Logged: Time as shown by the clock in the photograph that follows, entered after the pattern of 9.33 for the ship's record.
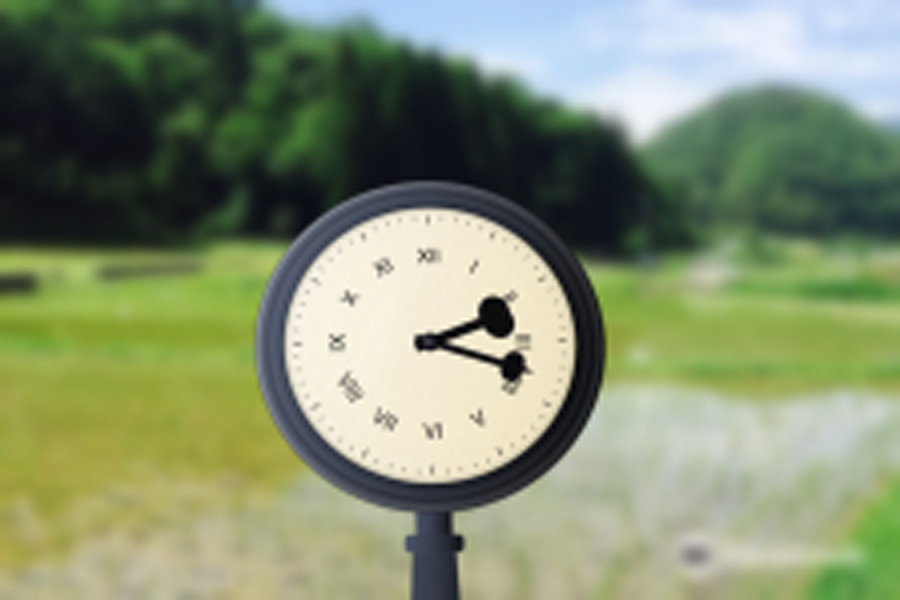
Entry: 2.18
